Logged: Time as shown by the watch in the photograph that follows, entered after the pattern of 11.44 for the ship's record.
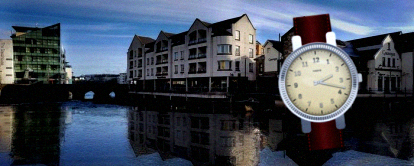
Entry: 2.18
